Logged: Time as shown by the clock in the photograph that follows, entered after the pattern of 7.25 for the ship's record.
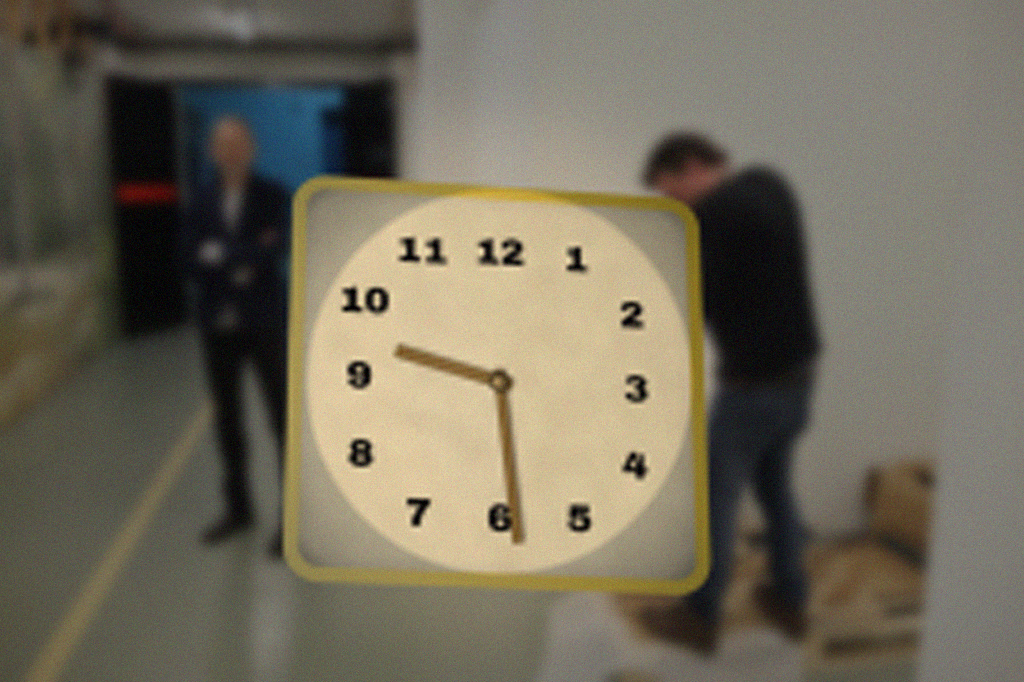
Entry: 9.29
